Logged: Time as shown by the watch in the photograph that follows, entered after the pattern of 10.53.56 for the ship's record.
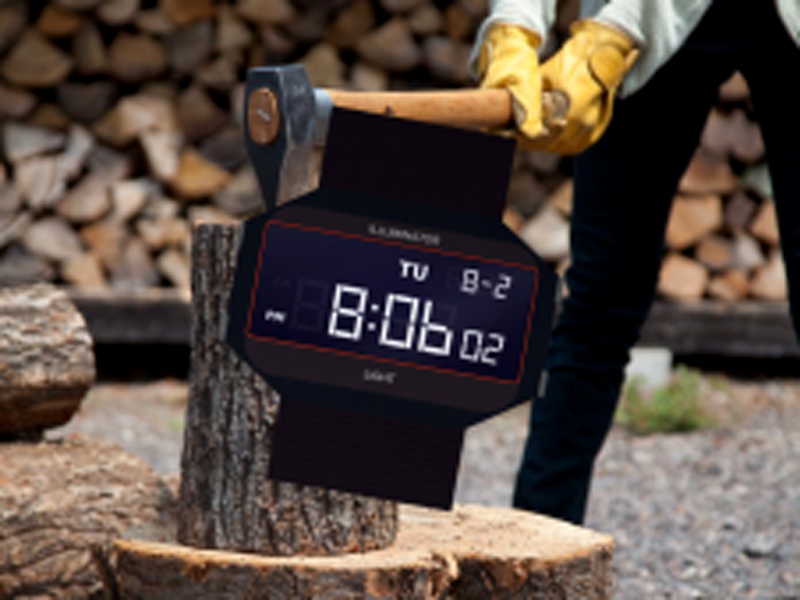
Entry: 8.06.02
